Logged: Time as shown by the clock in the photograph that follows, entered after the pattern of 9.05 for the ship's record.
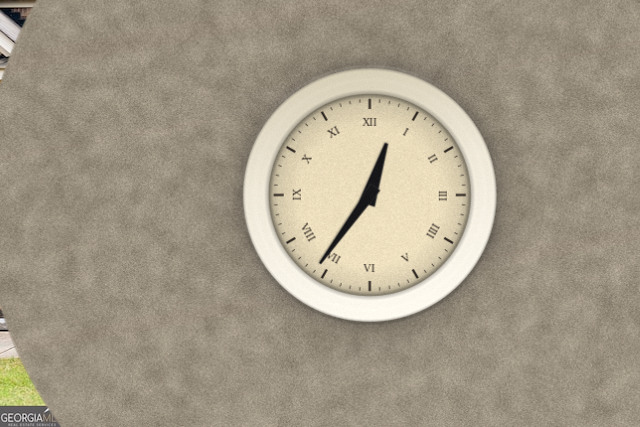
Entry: 12.36
